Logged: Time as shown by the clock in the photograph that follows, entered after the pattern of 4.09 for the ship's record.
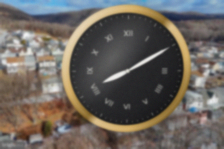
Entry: 8.10
